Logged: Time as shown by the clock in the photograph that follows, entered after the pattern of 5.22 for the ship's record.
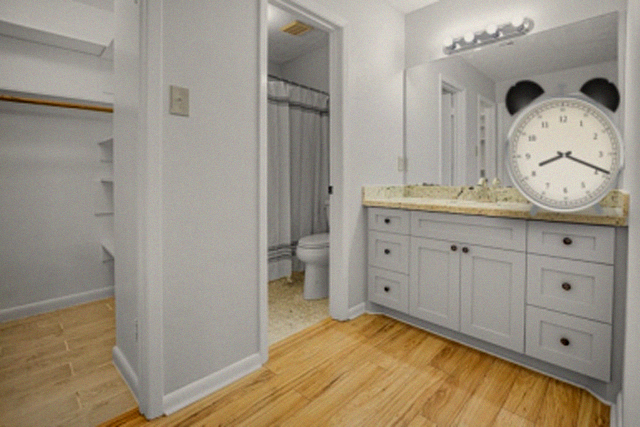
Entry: 8.19
